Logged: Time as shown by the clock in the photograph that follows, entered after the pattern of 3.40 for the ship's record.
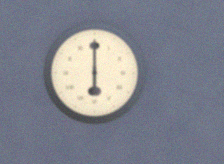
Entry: 6.00
